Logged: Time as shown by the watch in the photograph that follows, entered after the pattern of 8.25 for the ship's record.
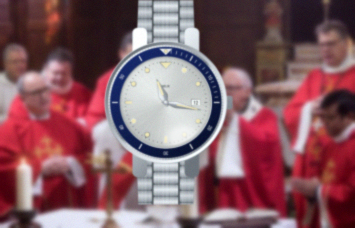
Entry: 11.17
